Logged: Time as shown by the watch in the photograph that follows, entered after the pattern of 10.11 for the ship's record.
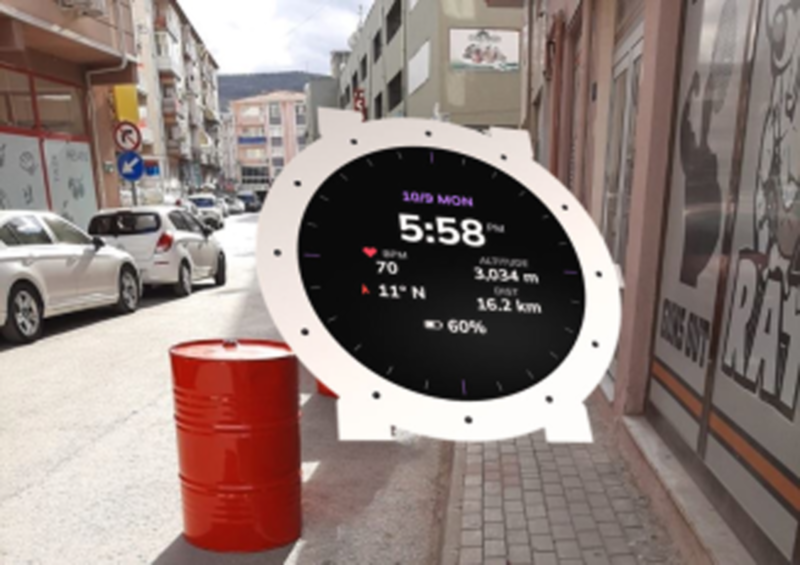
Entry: 5.58
